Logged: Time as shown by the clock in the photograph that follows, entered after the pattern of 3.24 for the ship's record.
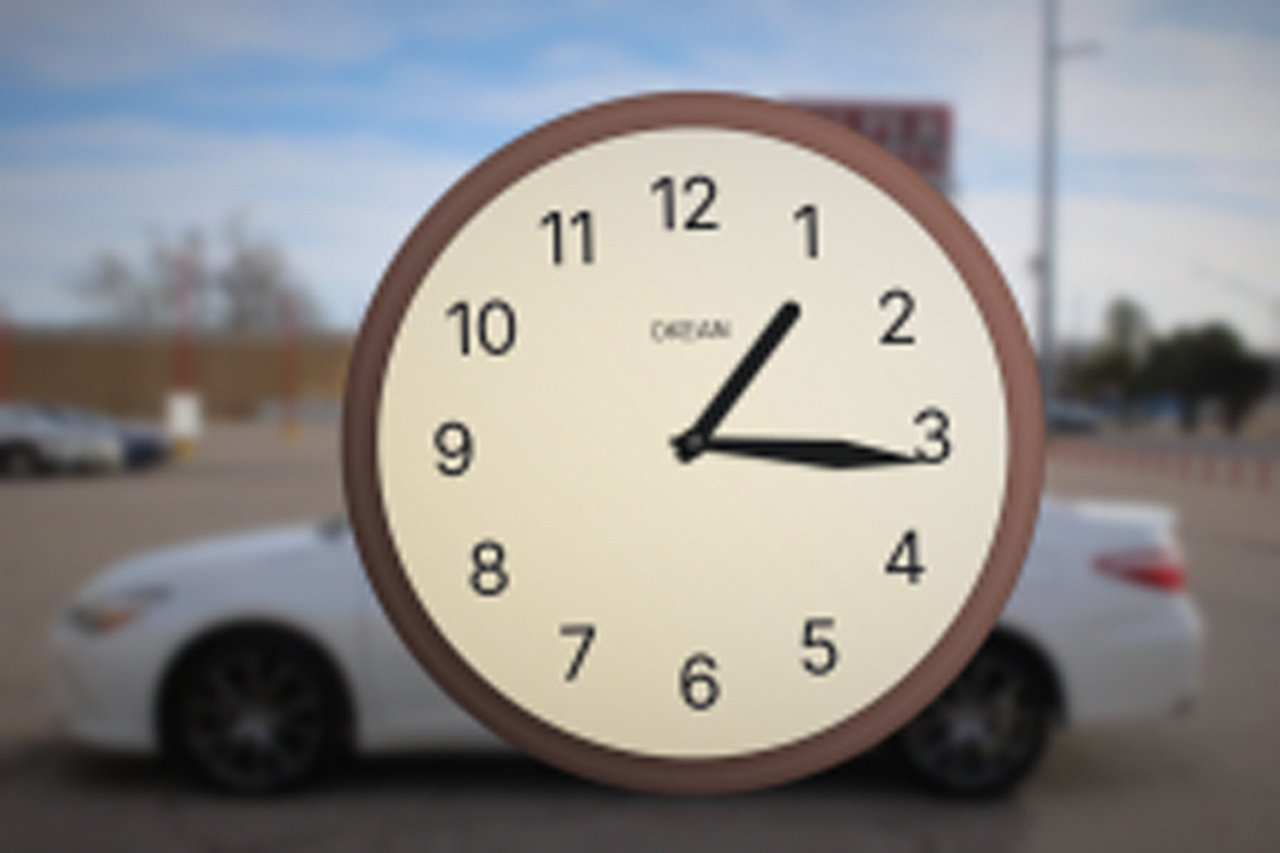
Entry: 1.16
